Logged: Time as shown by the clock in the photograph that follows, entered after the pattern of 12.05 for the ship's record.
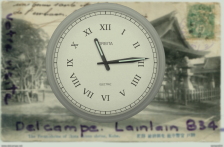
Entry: 11.14
